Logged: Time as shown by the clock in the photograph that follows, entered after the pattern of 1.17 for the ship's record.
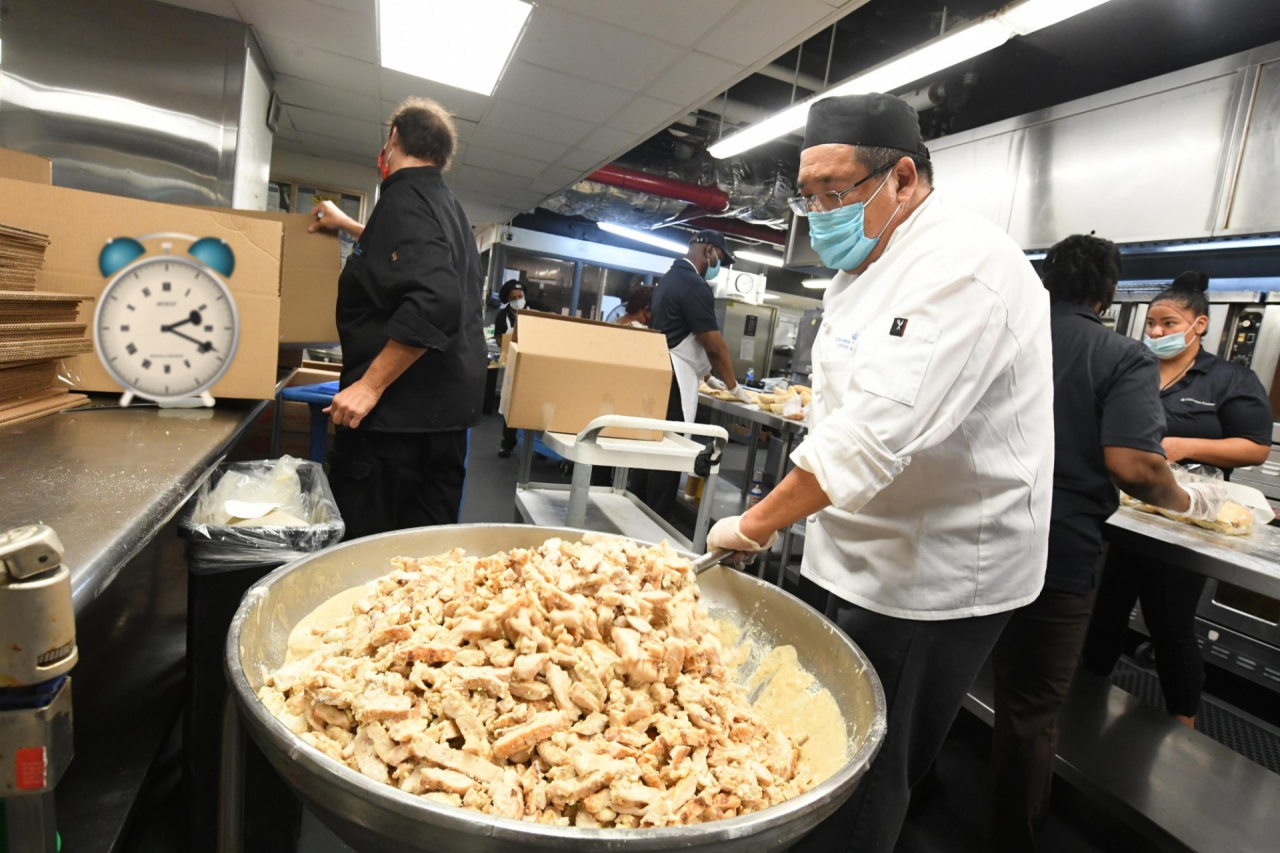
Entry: 2.19
